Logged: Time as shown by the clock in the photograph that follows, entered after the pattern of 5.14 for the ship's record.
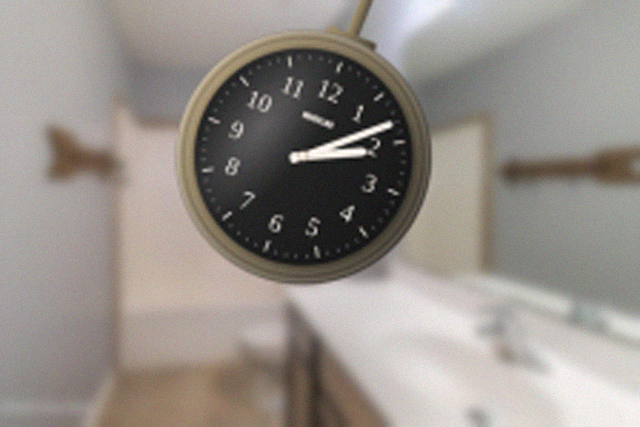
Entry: 2.08
